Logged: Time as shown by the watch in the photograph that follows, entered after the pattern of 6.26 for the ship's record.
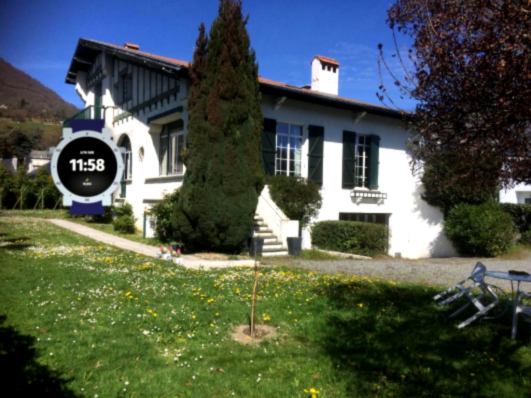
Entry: 11.58
